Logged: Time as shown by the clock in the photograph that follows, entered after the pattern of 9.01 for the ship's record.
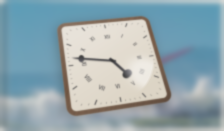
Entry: 4.47
